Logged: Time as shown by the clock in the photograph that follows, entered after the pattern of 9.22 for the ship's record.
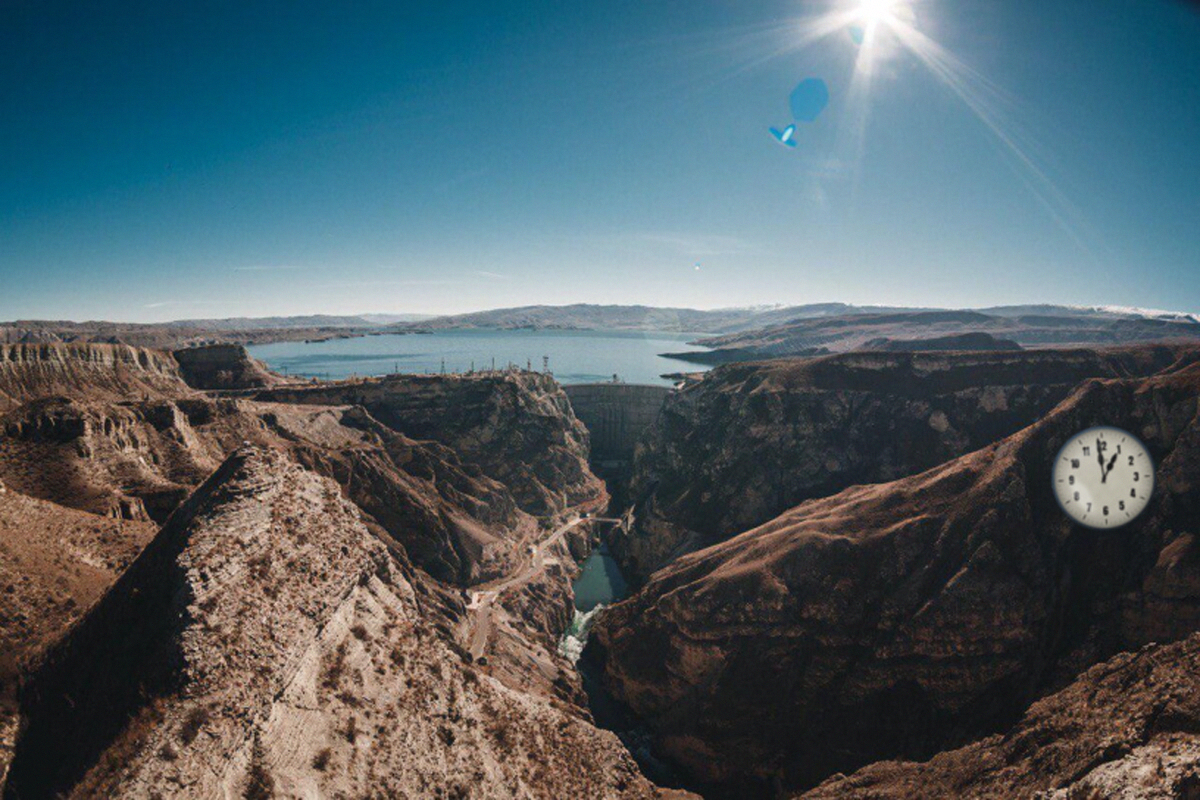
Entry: 12.59
